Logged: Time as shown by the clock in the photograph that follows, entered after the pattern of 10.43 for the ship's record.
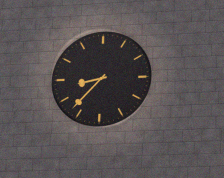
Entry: 8.37
